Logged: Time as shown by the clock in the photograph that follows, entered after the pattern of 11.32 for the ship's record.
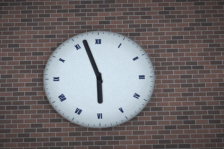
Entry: 5.57
